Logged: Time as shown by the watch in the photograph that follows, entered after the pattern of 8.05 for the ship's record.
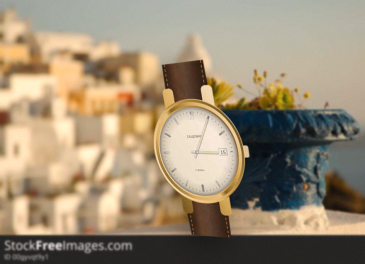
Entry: 3.05
